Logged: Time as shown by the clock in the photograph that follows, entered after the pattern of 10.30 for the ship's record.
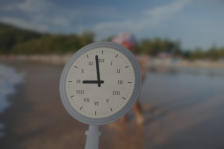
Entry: 8.58
